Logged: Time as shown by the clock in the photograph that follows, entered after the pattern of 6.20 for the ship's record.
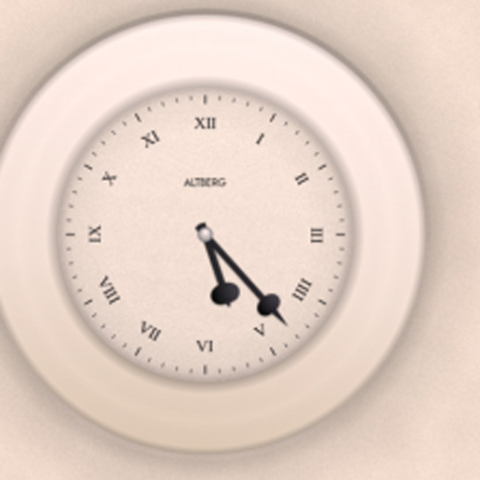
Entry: 5.23
